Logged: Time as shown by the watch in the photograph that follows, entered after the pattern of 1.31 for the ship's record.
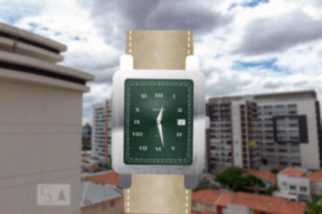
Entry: 12.28
